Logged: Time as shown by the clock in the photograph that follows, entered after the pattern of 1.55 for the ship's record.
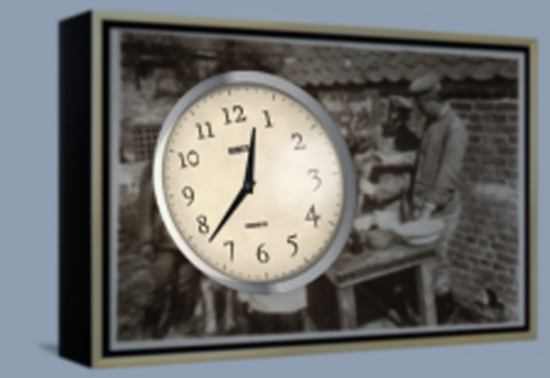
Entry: 12.38
